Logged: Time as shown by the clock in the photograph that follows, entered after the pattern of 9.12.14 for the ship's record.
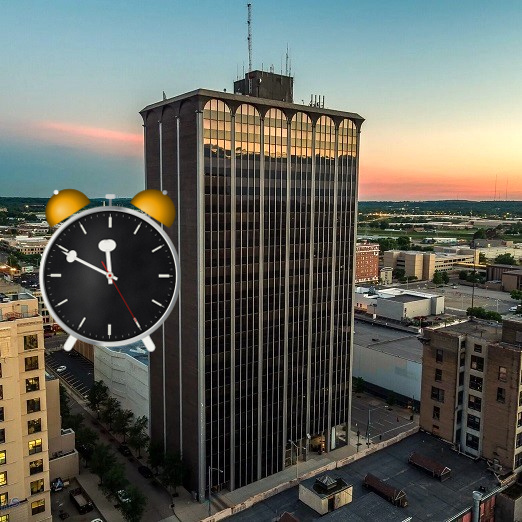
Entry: 11.49.25
